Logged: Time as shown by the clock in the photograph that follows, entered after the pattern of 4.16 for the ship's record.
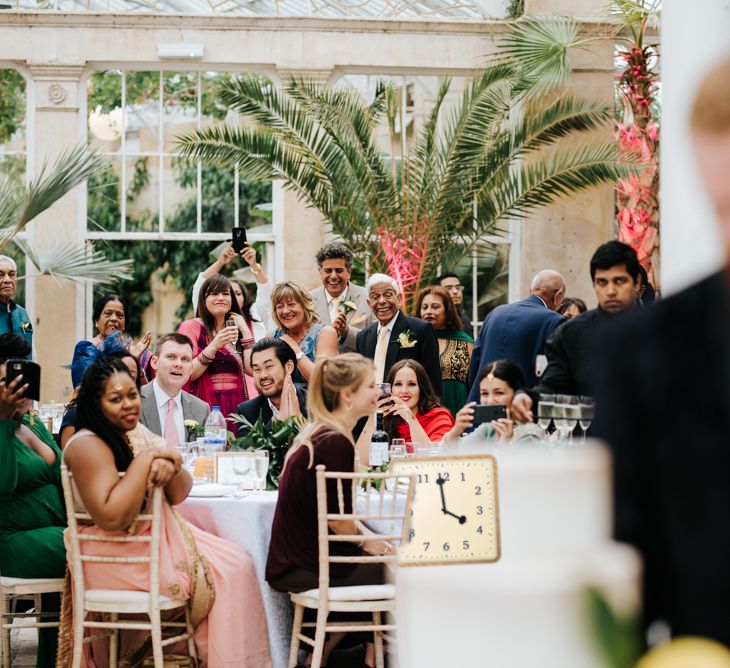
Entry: 3.59
